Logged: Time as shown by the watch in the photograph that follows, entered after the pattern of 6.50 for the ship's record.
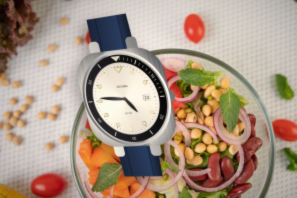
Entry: 4.46
